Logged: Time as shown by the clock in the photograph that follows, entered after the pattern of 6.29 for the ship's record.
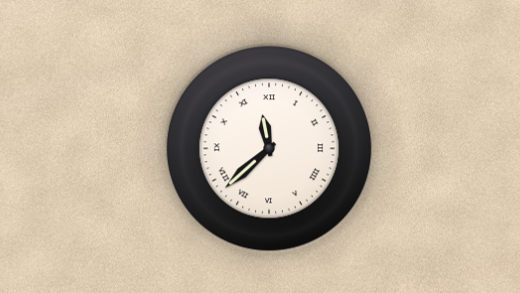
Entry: 11.38
